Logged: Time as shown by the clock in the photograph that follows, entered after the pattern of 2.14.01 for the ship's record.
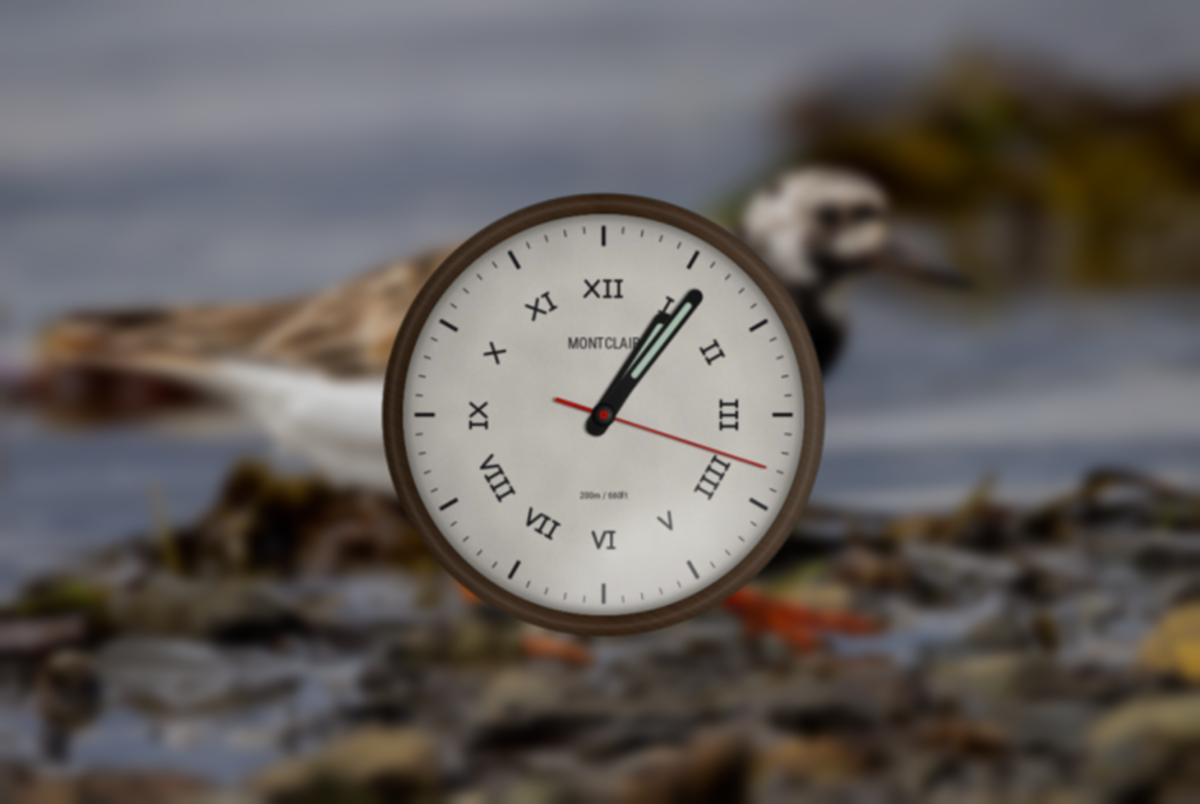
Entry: 1.06.18
